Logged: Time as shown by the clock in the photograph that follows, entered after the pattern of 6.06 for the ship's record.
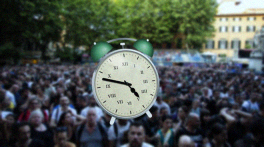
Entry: 4.48
